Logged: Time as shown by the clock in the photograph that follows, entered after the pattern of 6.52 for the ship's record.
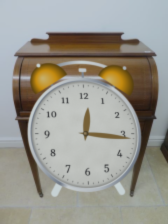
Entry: 12.16
